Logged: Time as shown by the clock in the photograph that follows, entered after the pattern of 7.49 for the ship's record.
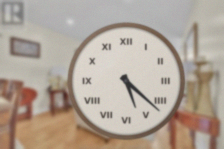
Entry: 5.22
